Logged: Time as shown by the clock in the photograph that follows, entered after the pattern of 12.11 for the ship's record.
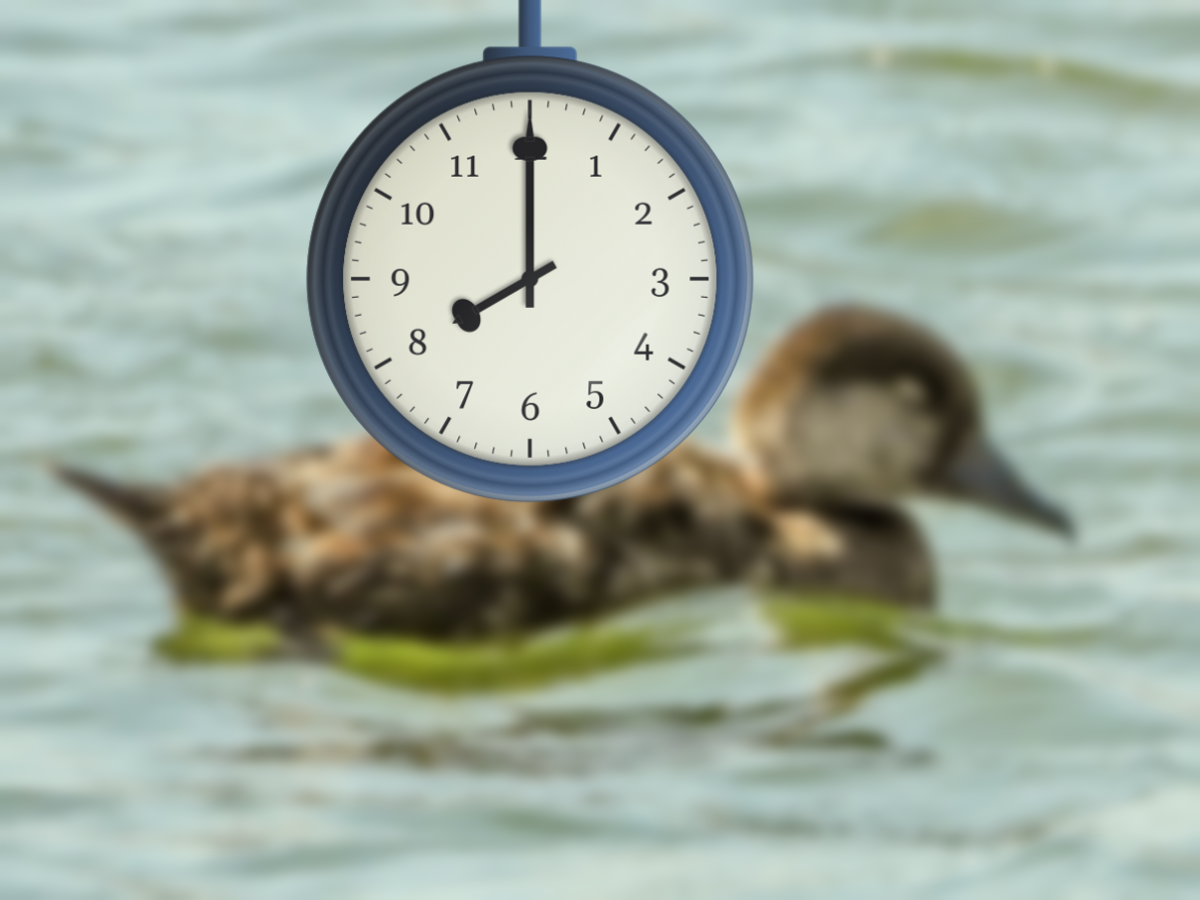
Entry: 8.00
